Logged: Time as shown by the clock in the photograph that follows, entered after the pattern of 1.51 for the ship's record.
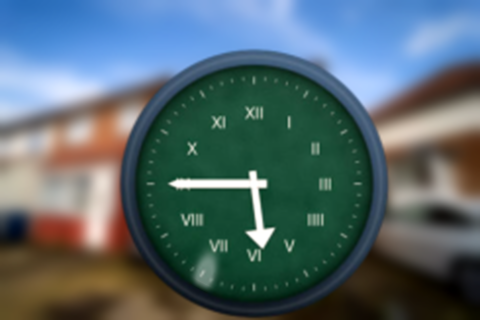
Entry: 5.45
